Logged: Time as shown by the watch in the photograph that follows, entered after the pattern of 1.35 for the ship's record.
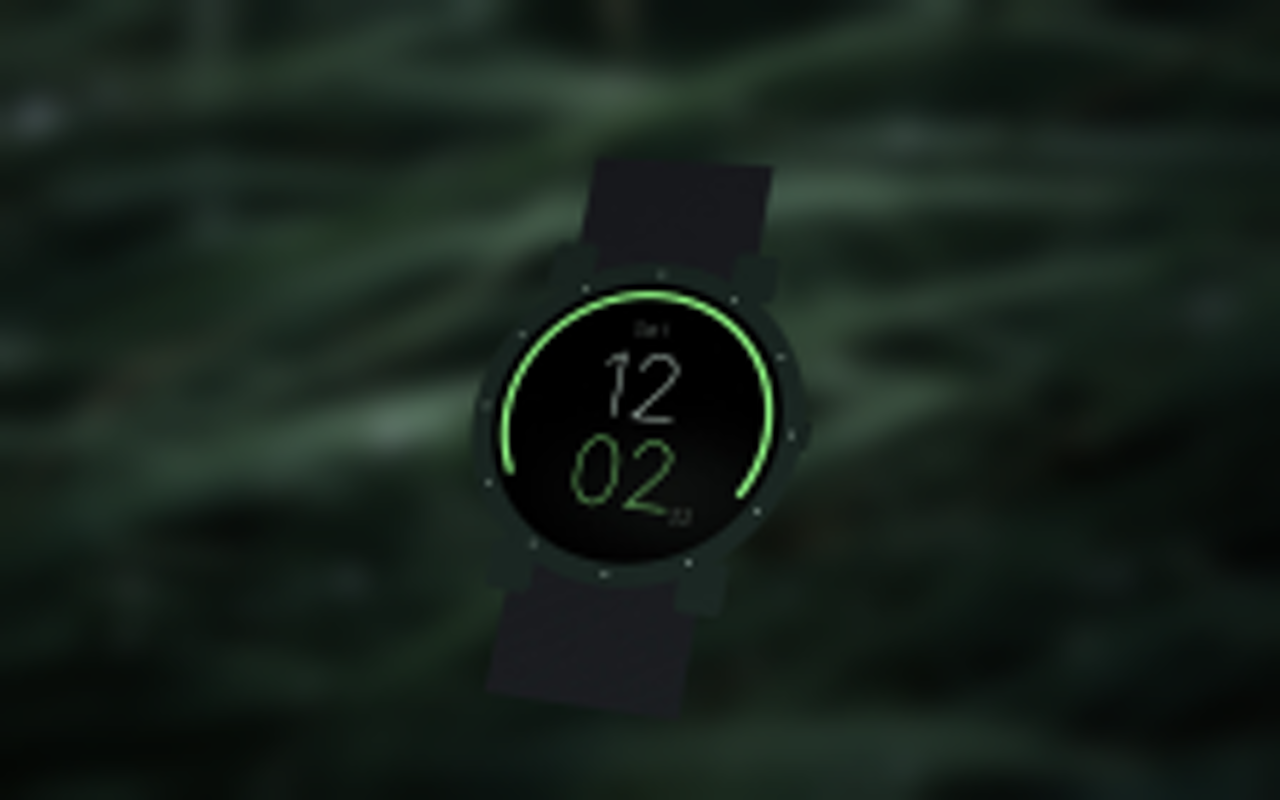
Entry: 12.02
